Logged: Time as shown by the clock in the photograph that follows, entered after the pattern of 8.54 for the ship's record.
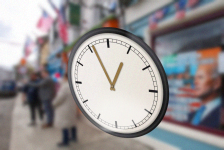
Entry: 12.56
